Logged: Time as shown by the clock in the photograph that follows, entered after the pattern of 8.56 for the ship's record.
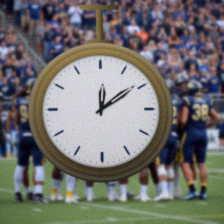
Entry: 12.09
